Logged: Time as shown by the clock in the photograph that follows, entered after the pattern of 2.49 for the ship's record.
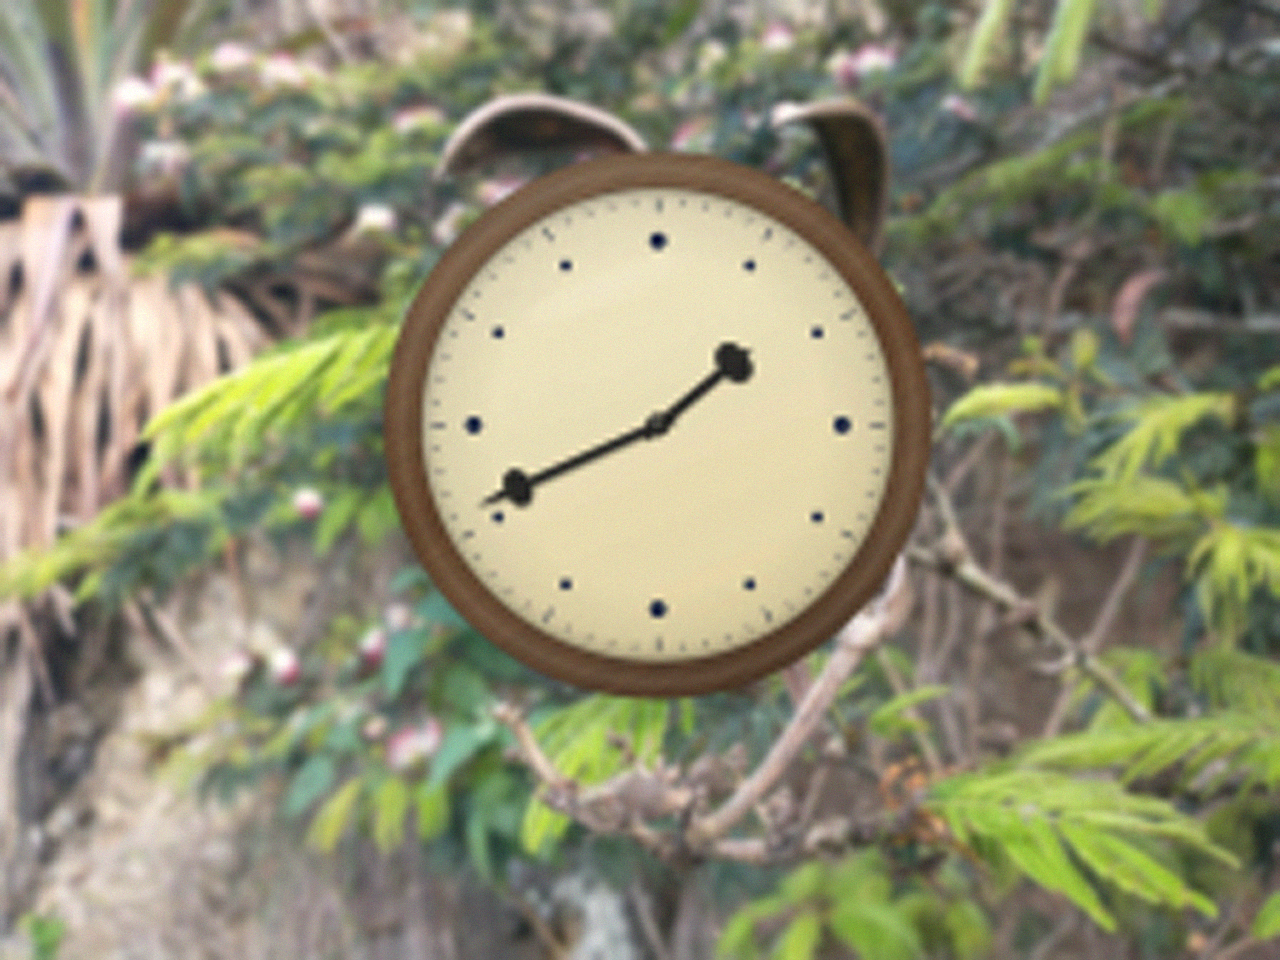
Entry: 1.41
